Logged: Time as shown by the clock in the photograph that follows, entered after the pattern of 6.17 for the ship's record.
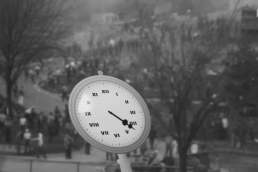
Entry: 4.22
